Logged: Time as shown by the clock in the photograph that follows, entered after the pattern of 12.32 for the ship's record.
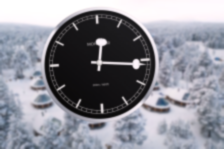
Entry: 12.16
